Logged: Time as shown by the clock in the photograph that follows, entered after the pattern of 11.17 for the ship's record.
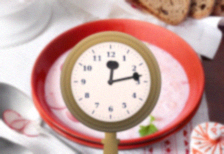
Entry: 12.13
